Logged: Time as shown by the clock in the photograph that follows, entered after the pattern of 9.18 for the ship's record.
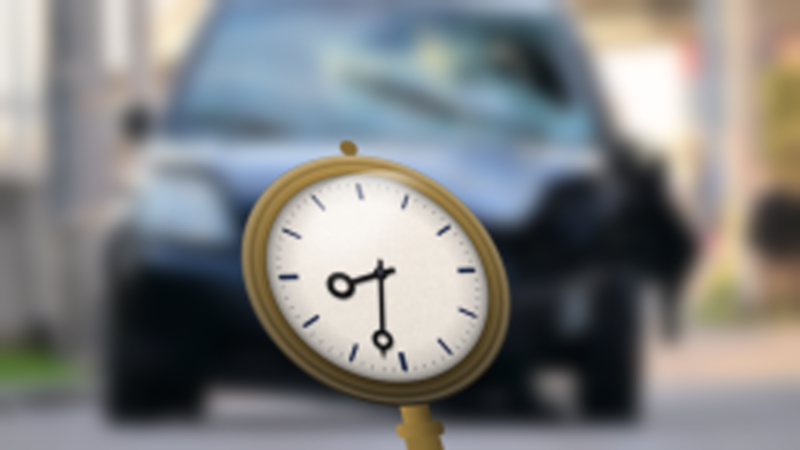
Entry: 8.32
